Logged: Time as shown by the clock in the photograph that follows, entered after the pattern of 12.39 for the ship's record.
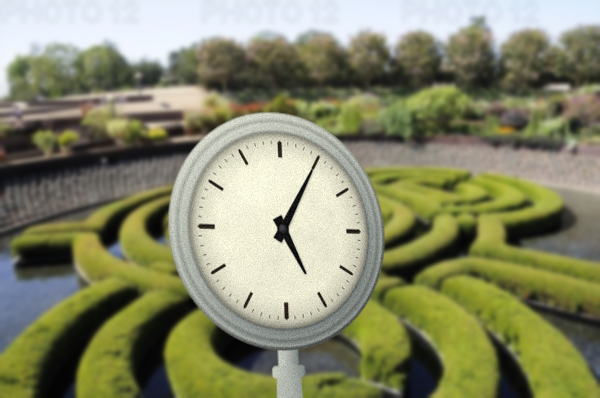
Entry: 5.05
